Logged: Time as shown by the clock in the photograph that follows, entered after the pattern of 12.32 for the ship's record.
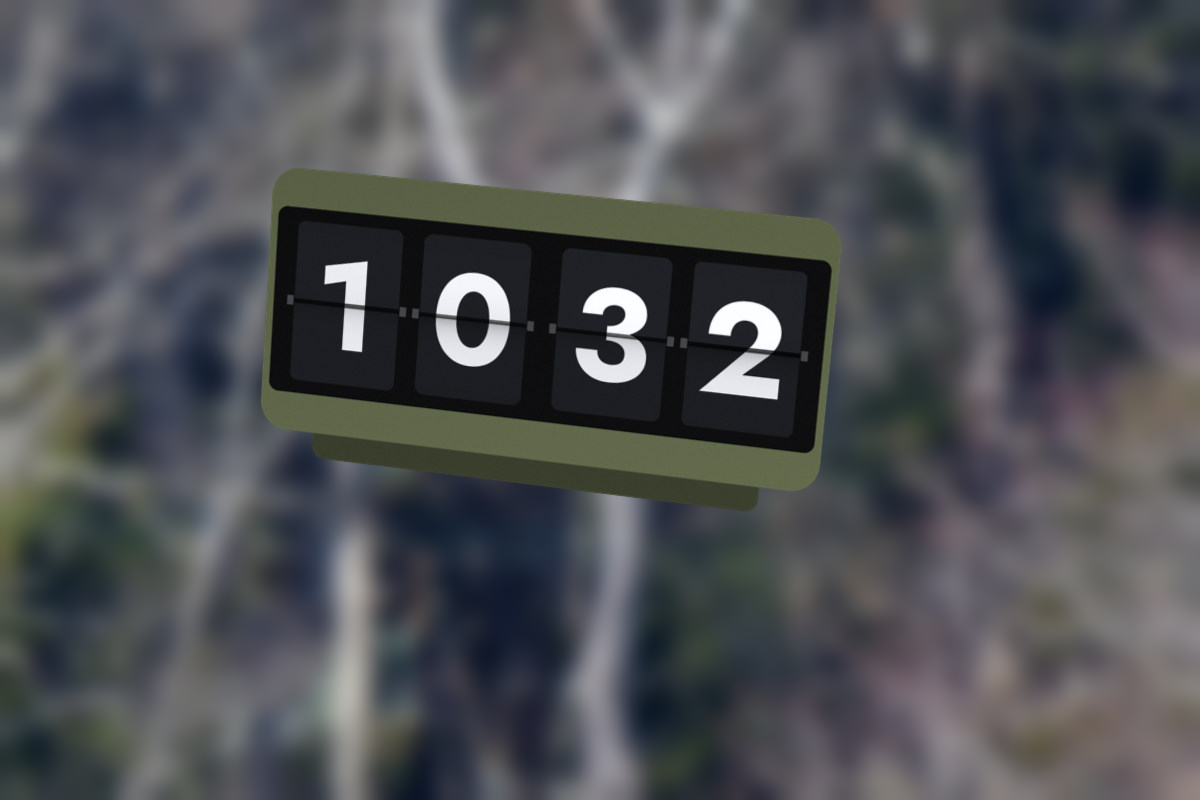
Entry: 10.32
